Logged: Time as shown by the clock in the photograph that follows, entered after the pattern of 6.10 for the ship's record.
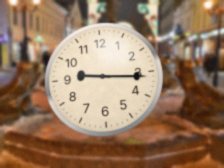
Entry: 9.16
